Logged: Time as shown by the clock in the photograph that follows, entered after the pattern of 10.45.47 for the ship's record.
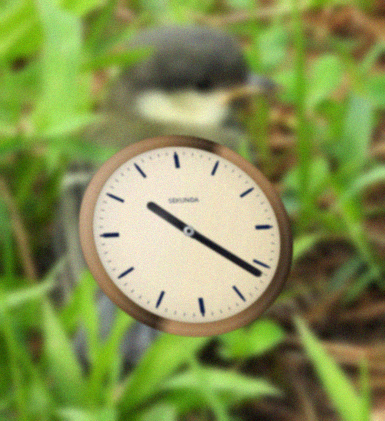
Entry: 10.21.21
